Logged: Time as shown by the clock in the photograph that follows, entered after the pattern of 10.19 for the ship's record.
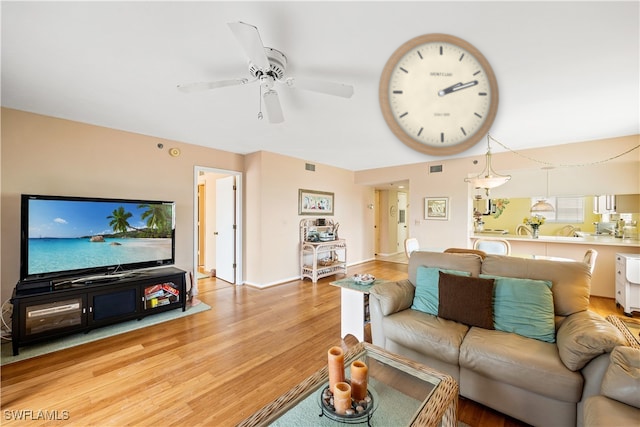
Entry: 2.12
